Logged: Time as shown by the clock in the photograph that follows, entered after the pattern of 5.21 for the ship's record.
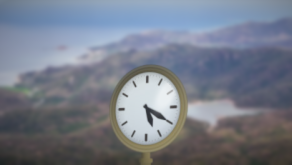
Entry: 5.20
